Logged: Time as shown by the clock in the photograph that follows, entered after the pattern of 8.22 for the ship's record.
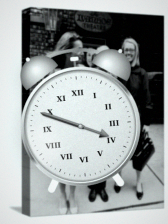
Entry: 3.49
